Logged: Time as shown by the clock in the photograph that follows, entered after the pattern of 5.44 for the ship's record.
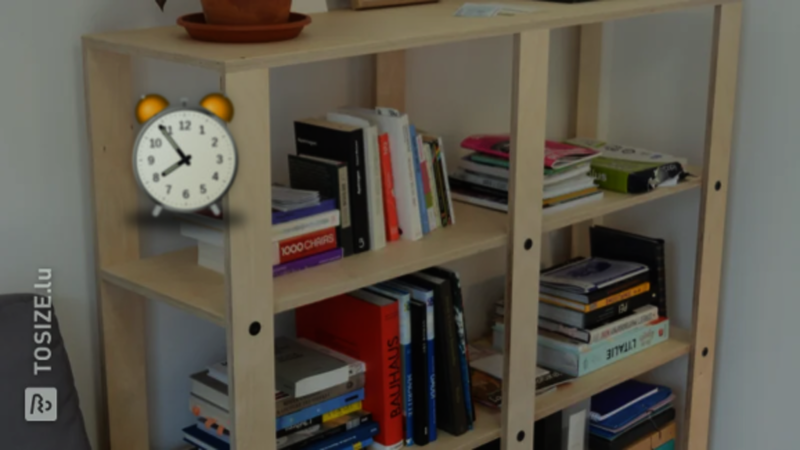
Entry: 7.54
